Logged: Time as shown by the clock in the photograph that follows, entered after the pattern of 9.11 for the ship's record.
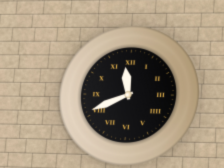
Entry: 11.41
